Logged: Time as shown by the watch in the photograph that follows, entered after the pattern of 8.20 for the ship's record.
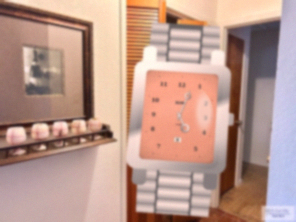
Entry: 5.03
